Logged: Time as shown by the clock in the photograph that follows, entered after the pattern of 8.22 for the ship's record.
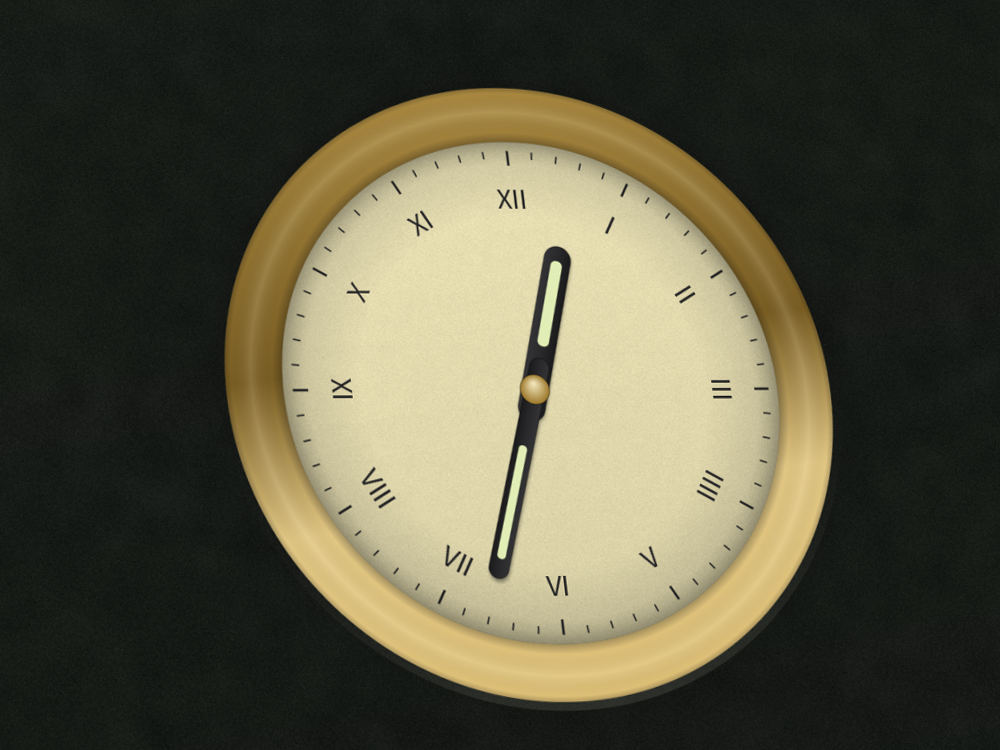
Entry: 12.33
